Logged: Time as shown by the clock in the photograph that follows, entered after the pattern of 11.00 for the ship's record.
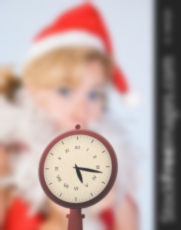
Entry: 5.17
